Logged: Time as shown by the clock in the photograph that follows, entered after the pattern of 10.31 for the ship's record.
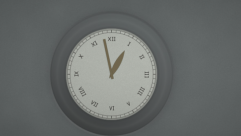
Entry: 12.58
